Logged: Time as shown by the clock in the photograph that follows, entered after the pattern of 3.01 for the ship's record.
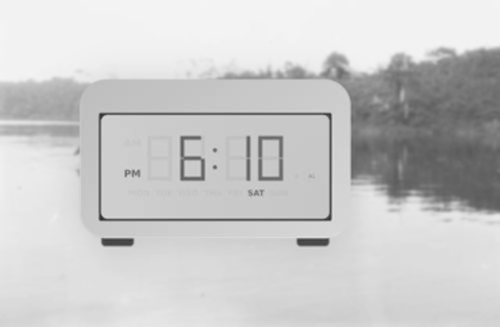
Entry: 6.10
